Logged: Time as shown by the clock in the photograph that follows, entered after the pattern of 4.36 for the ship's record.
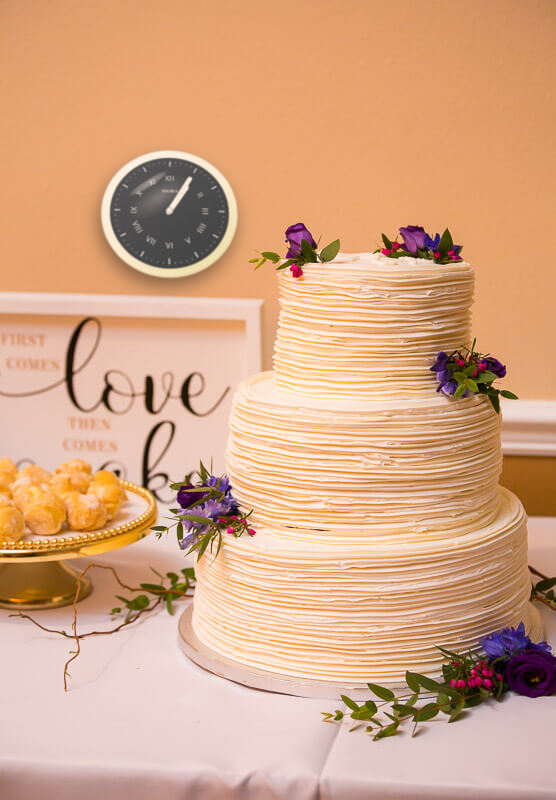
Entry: 1.05
